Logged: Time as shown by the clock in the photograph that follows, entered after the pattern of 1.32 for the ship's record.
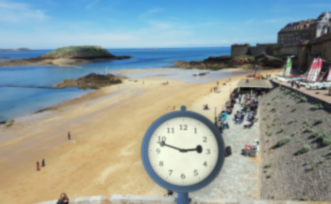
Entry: 2.48
